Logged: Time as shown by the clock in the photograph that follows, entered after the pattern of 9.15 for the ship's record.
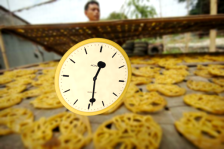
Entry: 12.29
